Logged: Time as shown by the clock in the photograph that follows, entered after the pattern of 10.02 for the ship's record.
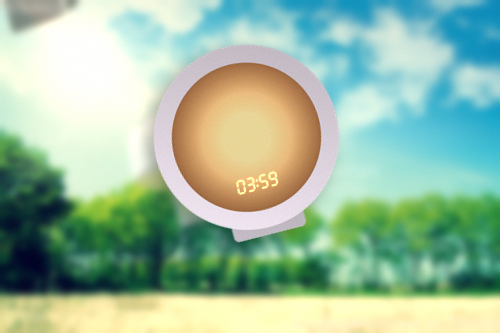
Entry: 3.59
